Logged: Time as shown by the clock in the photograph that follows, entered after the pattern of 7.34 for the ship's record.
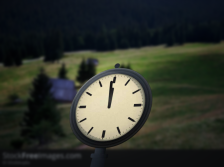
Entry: 11.59
